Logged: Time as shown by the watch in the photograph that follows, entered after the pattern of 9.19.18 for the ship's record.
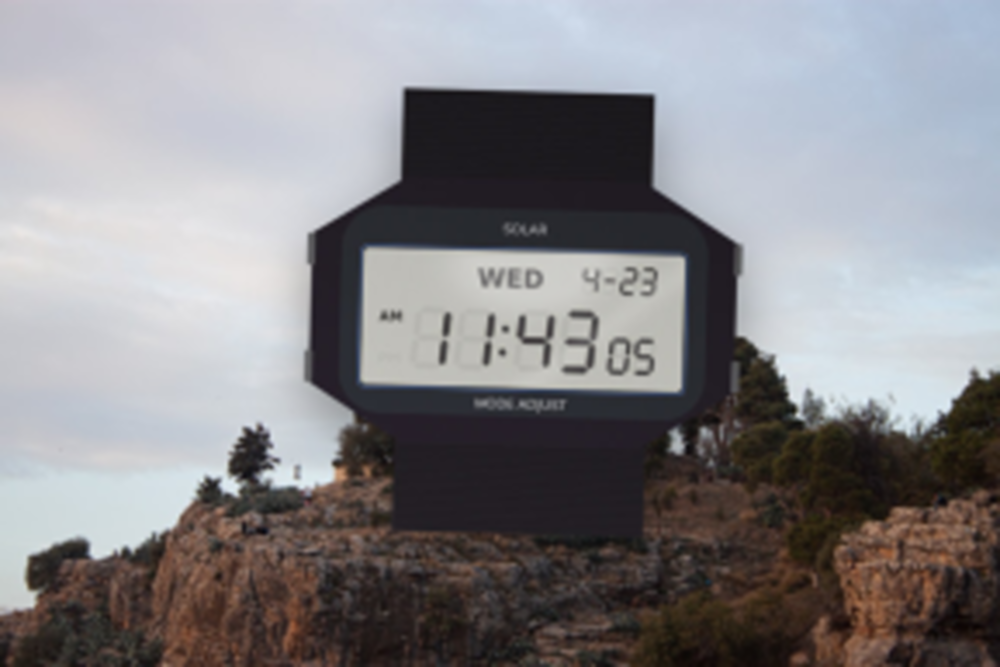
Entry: 11.43.05
